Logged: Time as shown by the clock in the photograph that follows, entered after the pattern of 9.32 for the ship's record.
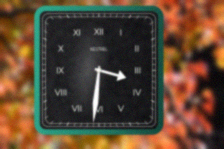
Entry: 3.31
